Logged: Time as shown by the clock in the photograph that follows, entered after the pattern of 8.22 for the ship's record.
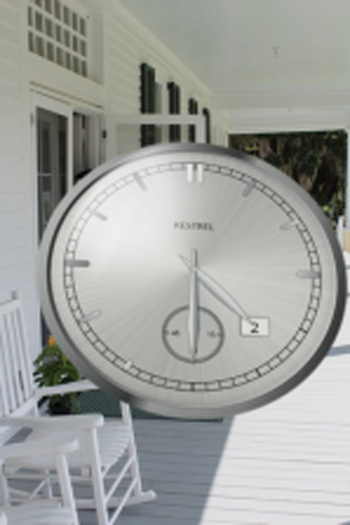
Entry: 4.30
